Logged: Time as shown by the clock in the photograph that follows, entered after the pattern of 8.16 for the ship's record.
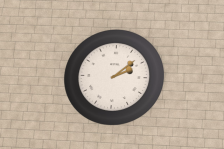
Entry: 2.08
